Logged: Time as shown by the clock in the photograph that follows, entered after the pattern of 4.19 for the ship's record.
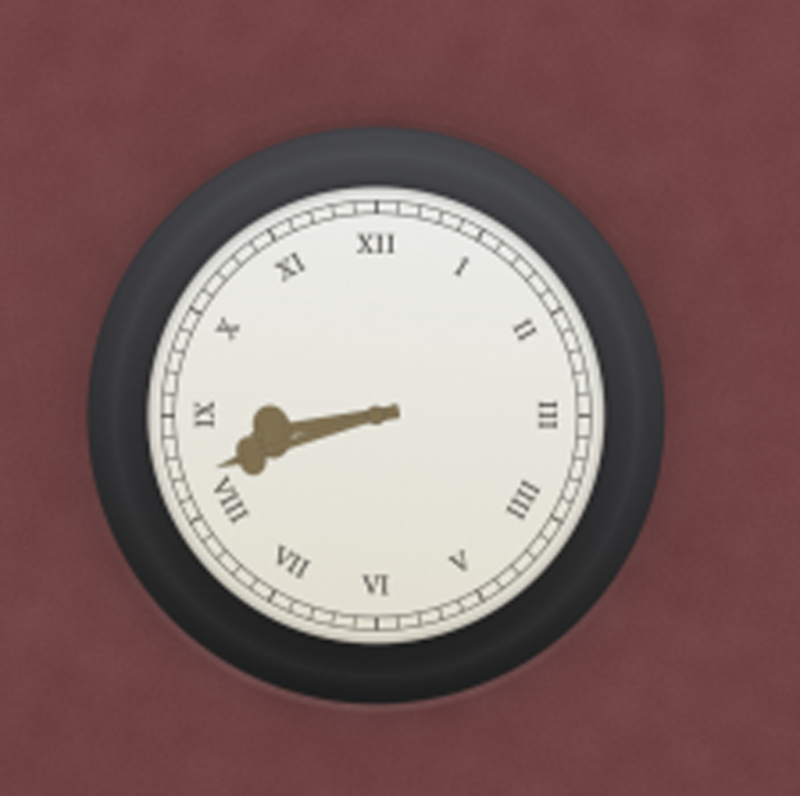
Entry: 8.42
